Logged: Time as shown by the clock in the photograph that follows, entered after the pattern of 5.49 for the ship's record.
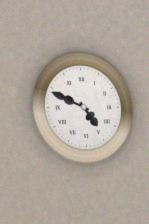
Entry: 4.49
